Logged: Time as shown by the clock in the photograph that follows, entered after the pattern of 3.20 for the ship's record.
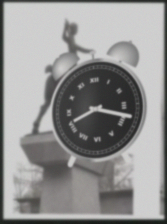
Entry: 8.18
